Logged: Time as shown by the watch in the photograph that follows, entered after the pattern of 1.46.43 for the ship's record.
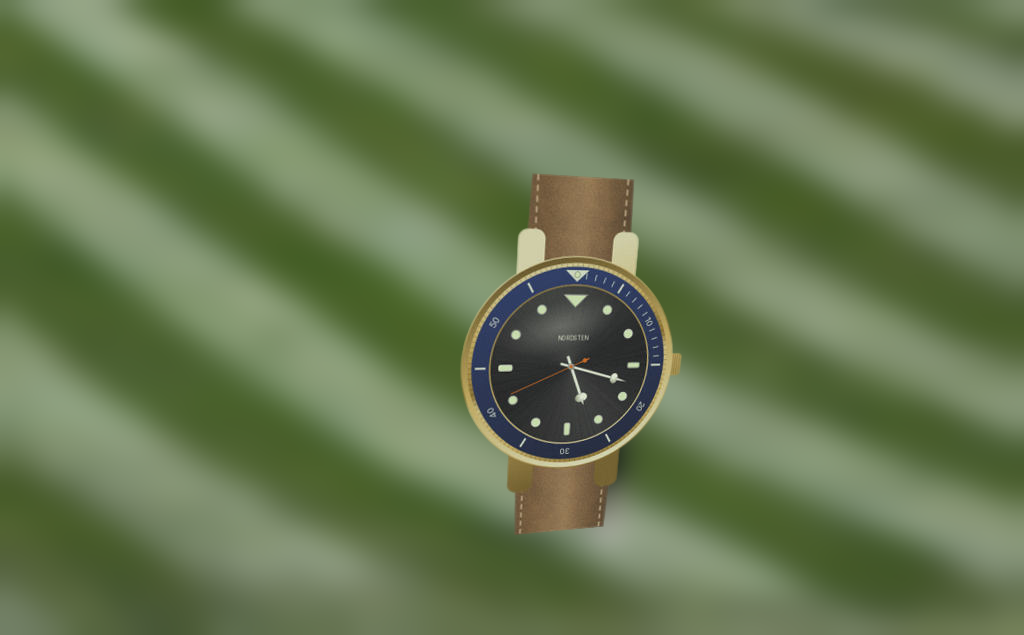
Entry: 5.17.41
